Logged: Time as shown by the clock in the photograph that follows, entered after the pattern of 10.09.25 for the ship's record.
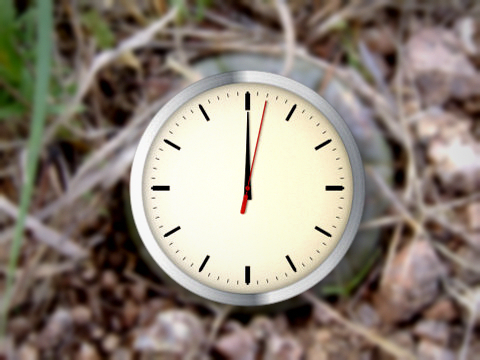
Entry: 12.00.02
